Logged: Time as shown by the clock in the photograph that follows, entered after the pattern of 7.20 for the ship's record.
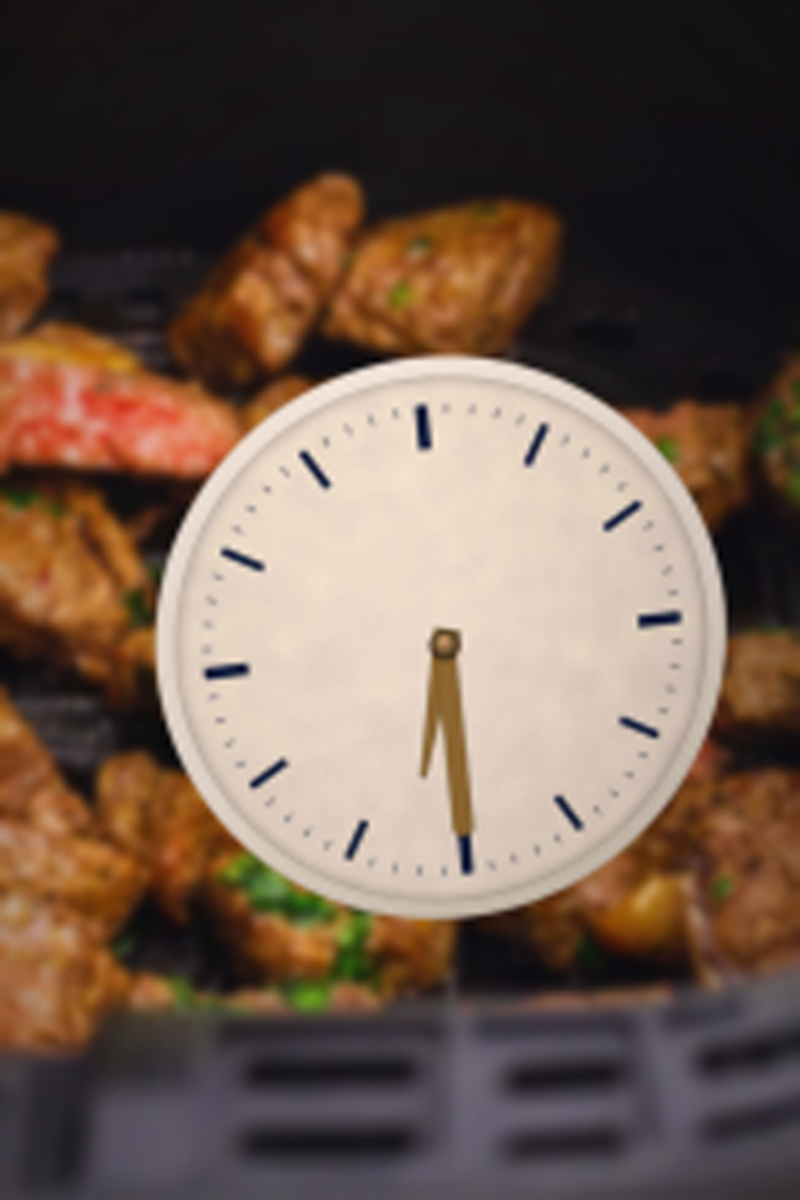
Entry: 6.30
